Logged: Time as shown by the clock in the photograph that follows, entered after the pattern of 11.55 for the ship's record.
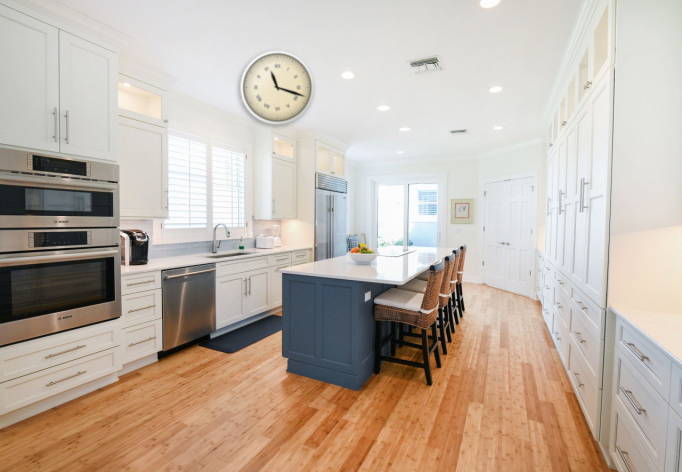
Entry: 11.18
